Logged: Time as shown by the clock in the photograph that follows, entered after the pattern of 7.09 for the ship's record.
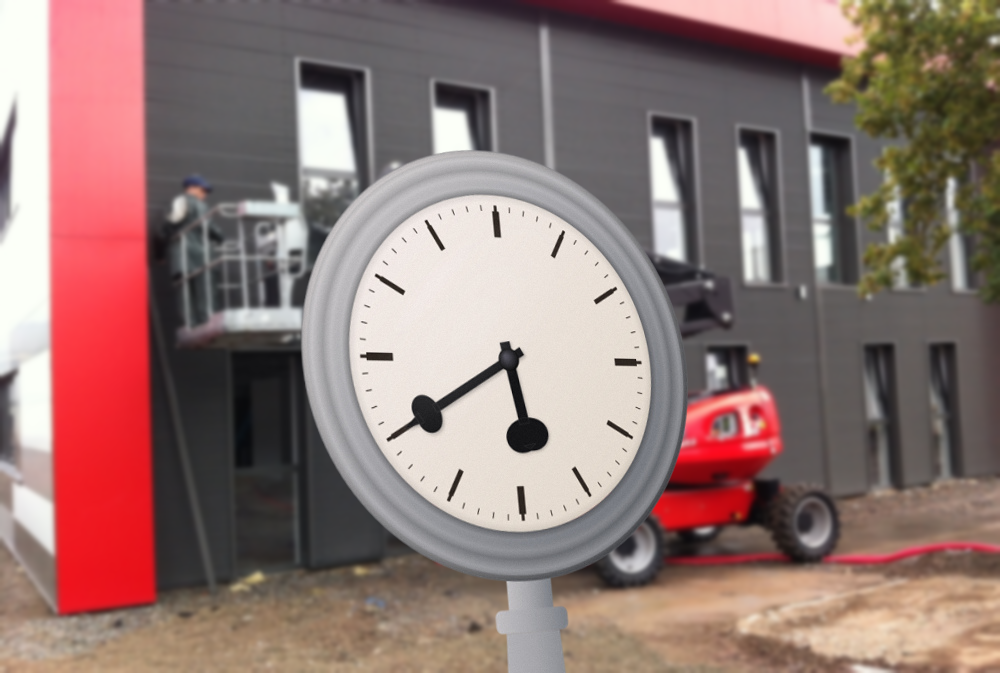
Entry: 5.40
